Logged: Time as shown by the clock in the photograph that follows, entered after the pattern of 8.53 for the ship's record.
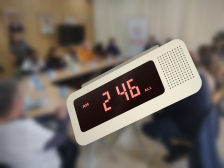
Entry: 2.46
